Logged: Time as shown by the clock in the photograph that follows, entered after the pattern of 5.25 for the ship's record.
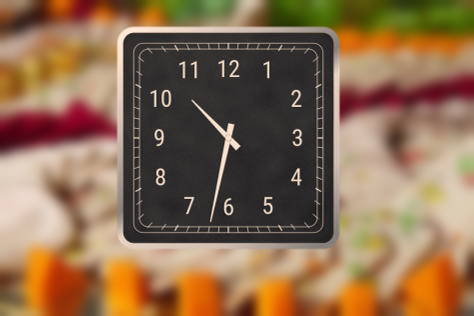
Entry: 10.32
